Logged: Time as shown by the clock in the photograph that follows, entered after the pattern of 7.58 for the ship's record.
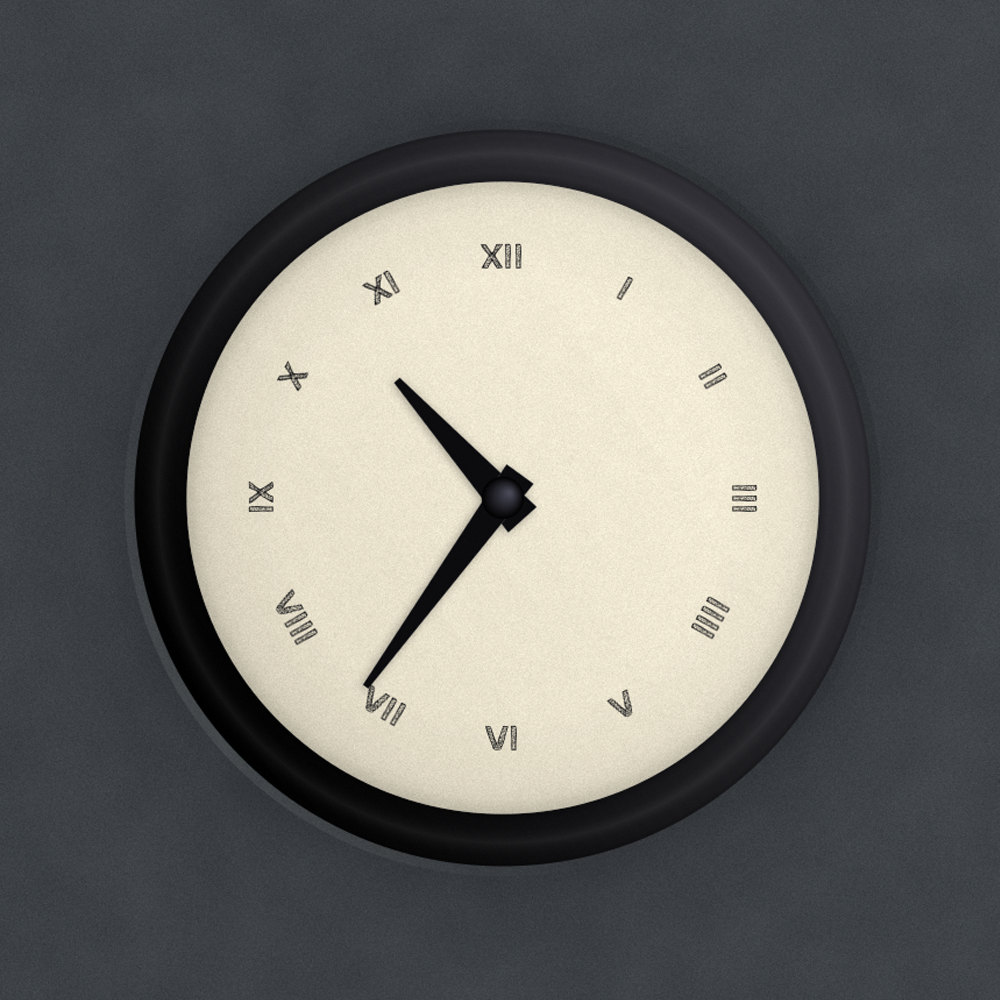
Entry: 10.36
